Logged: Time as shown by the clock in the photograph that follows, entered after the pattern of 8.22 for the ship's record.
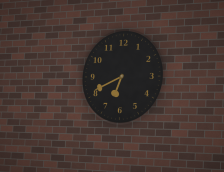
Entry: 6.41
